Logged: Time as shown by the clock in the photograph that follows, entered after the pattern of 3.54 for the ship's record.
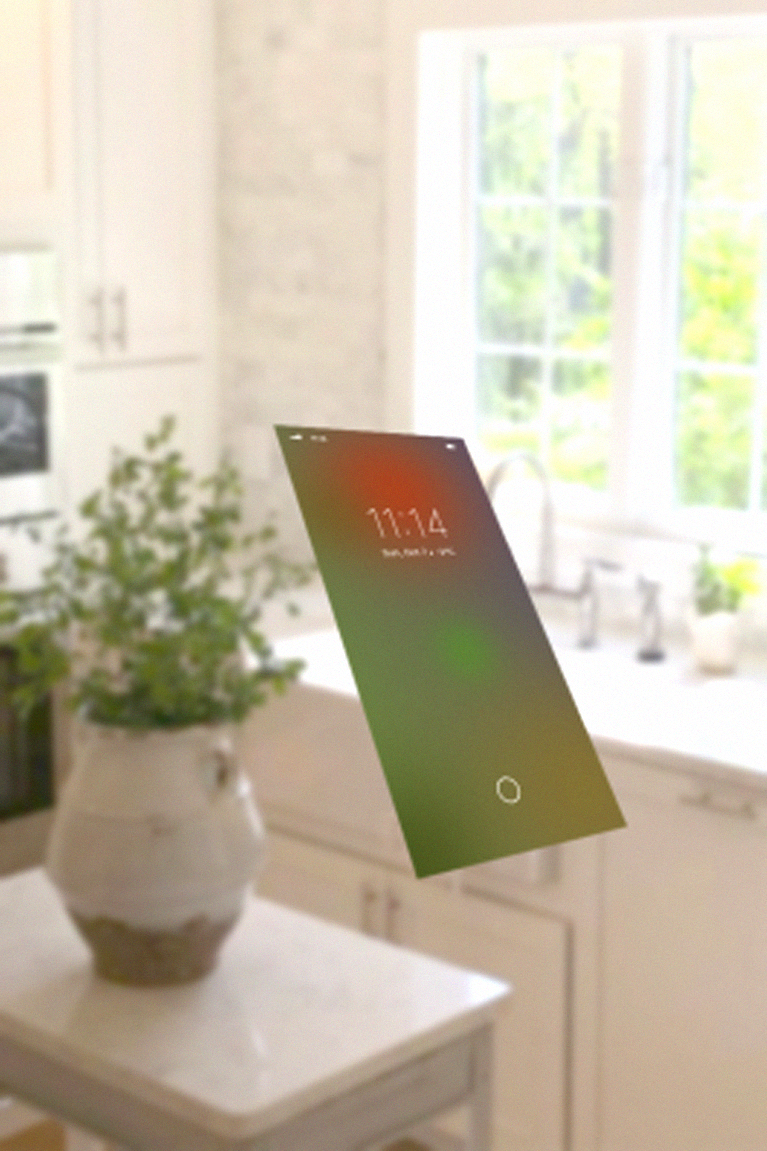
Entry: 11.14
